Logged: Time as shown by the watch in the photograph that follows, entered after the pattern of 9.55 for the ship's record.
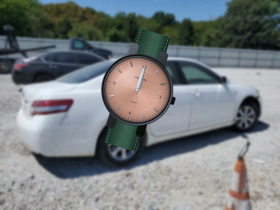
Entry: 12.00
